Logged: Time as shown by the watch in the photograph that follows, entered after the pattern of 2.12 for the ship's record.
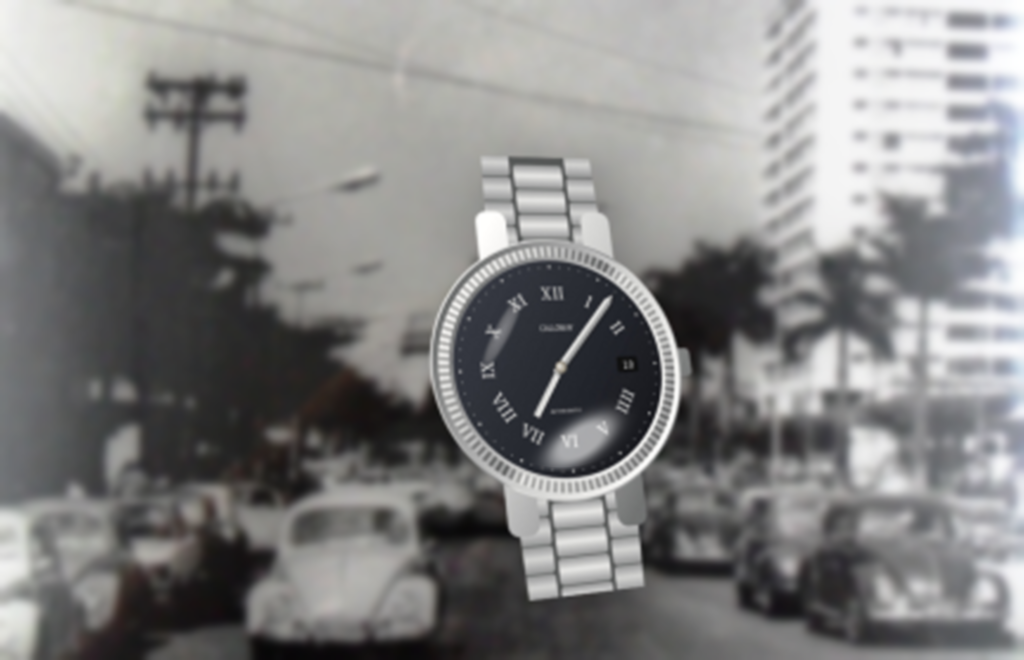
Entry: 7.07
